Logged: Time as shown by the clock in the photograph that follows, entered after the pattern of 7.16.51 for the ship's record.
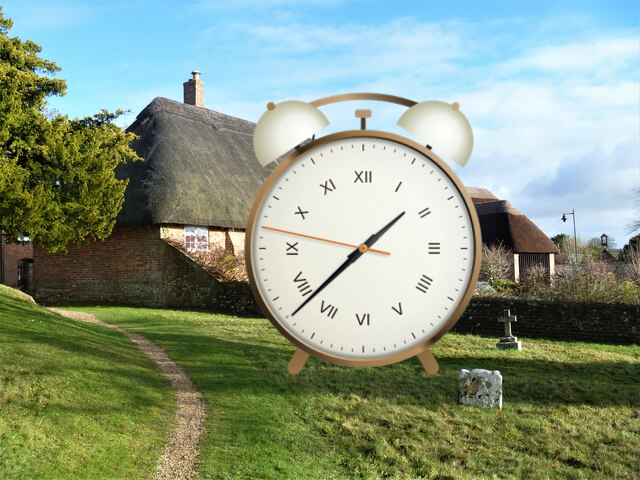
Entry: 1.37.47
